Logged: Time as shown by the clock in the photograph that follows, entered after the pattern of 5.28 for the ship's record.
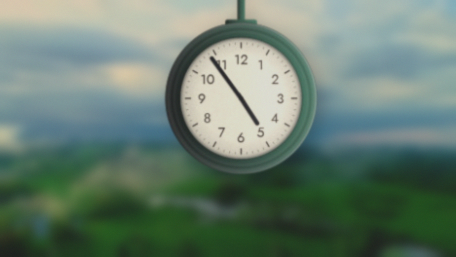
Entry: 4.54
